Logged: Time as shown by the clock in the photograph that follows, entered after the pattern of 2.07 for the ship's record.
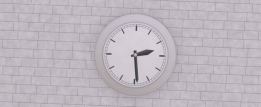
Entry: 2.29
